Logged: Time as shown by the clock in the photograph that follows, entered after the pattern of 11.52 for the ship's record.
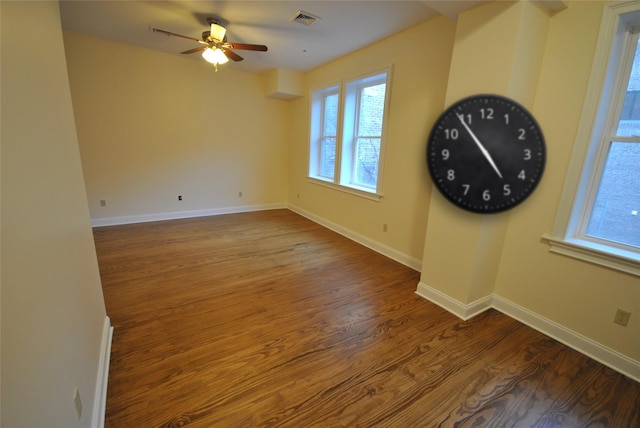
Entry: 4.54
